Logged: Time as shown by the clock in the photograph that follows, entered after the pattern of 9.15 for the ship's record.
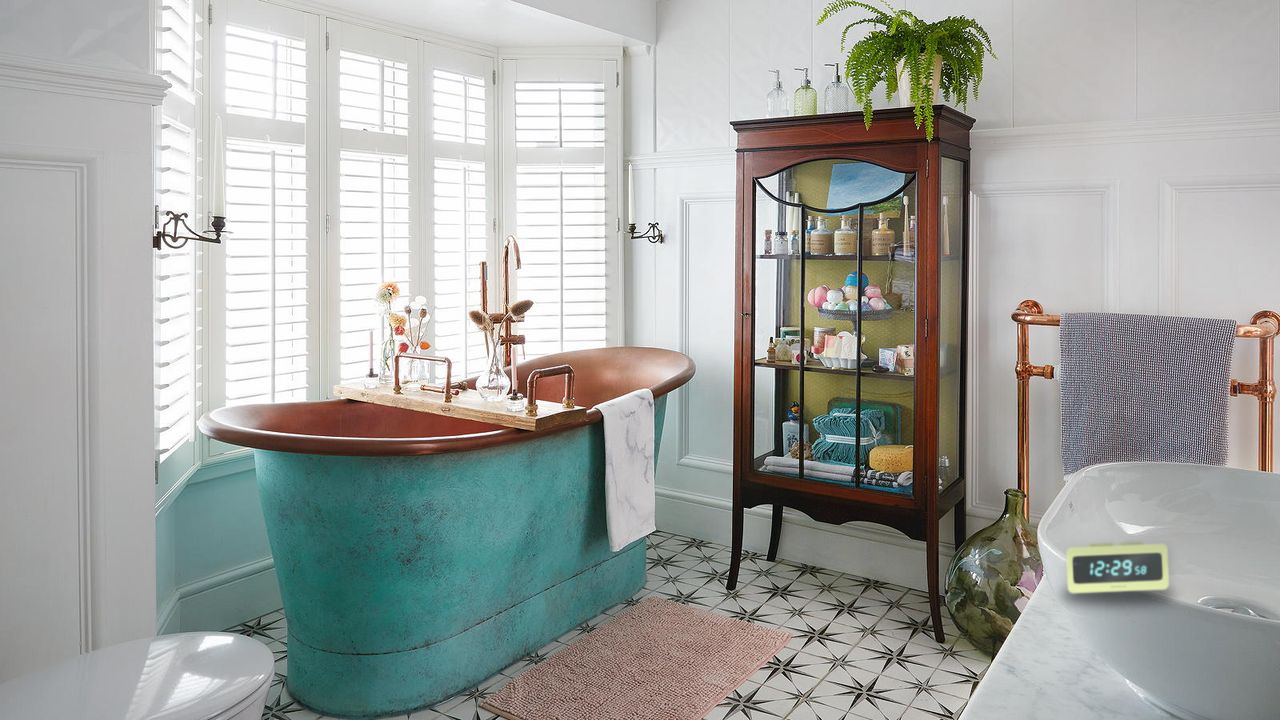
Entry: 12.29
